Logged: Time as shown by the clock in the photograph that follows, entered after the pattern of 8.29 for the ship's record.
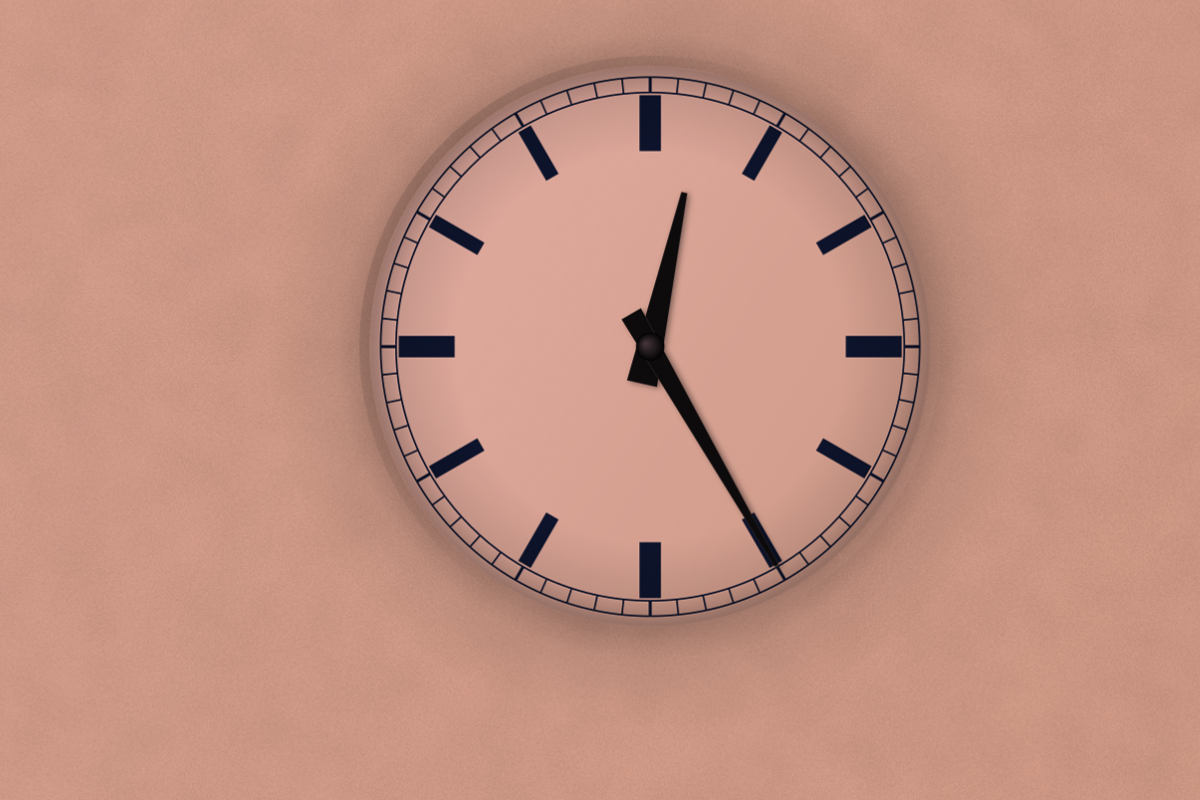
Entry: 12.25
